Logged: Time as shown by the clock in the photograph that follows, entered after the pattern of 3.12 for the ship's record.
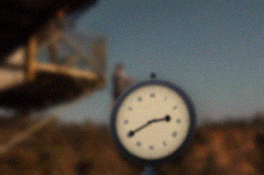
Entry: 2.40
